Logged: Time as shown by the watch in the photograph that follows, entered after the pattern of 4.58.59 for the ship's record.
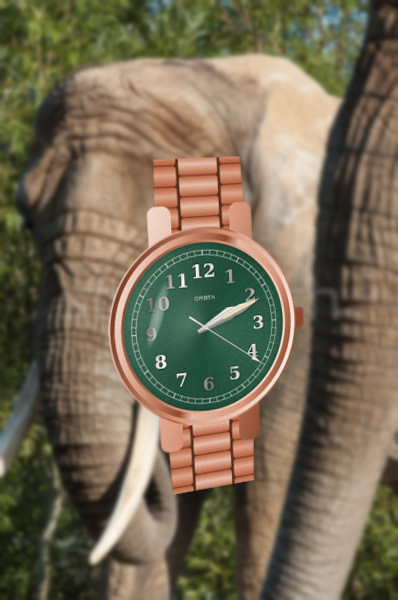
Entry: 2.11.21
